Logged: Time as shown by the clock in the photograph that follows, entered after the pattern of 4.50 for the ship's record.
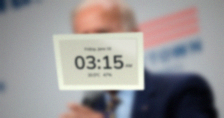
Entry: 3.15
